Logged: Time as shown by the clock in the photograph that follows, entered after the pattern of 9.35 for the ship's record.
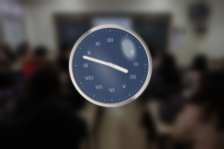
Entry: 3.48
